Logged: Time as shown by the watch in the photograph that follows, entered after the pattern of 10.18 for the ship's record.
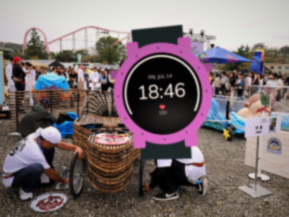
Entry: 18.46
